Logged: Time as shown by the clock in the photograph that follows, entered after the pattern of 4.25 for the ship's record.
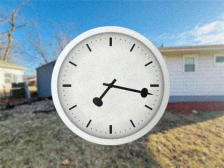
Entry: 7.17
